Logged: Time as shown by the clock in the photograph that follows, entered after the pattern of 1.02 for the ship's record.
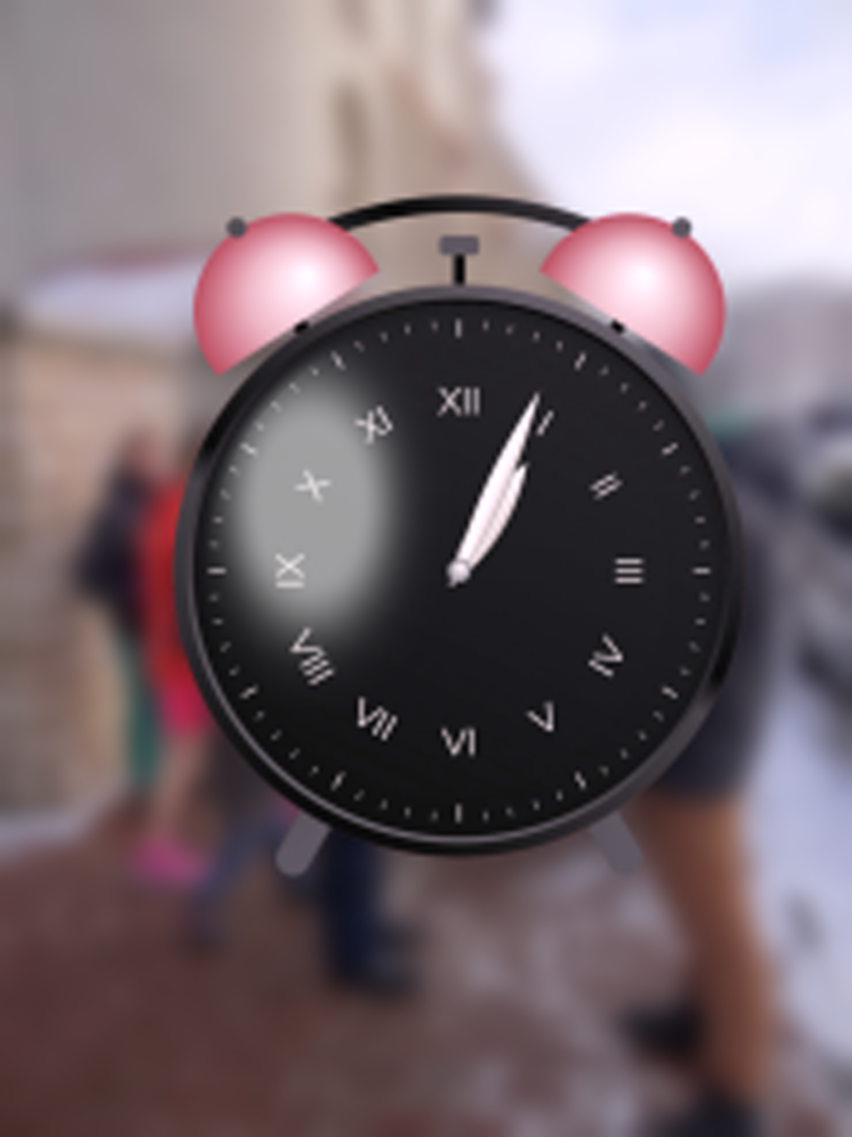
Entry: 1.04
